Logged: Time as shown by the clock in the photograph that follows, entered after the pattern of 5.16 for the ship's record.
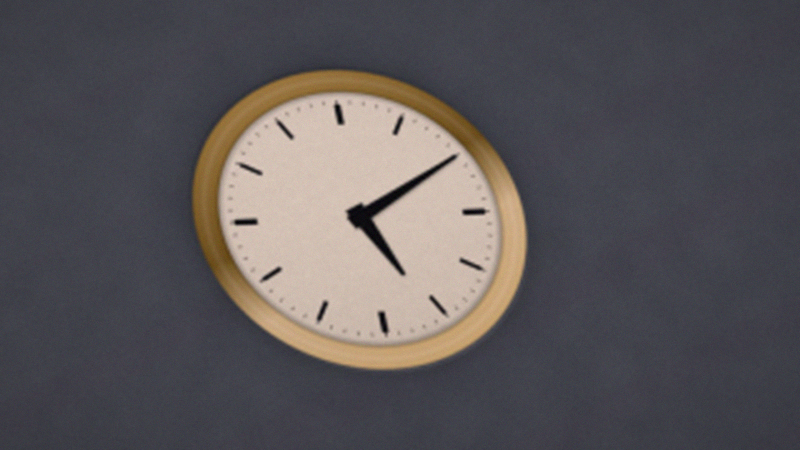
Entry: 5.10
